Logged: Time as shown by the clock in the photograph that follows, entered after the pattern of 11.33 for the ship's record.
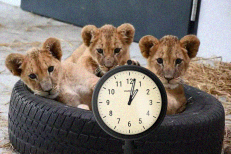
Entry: 1.02
